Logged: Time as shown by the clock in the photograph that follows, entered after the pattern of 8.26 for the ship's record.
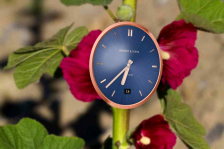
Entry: 6.38
